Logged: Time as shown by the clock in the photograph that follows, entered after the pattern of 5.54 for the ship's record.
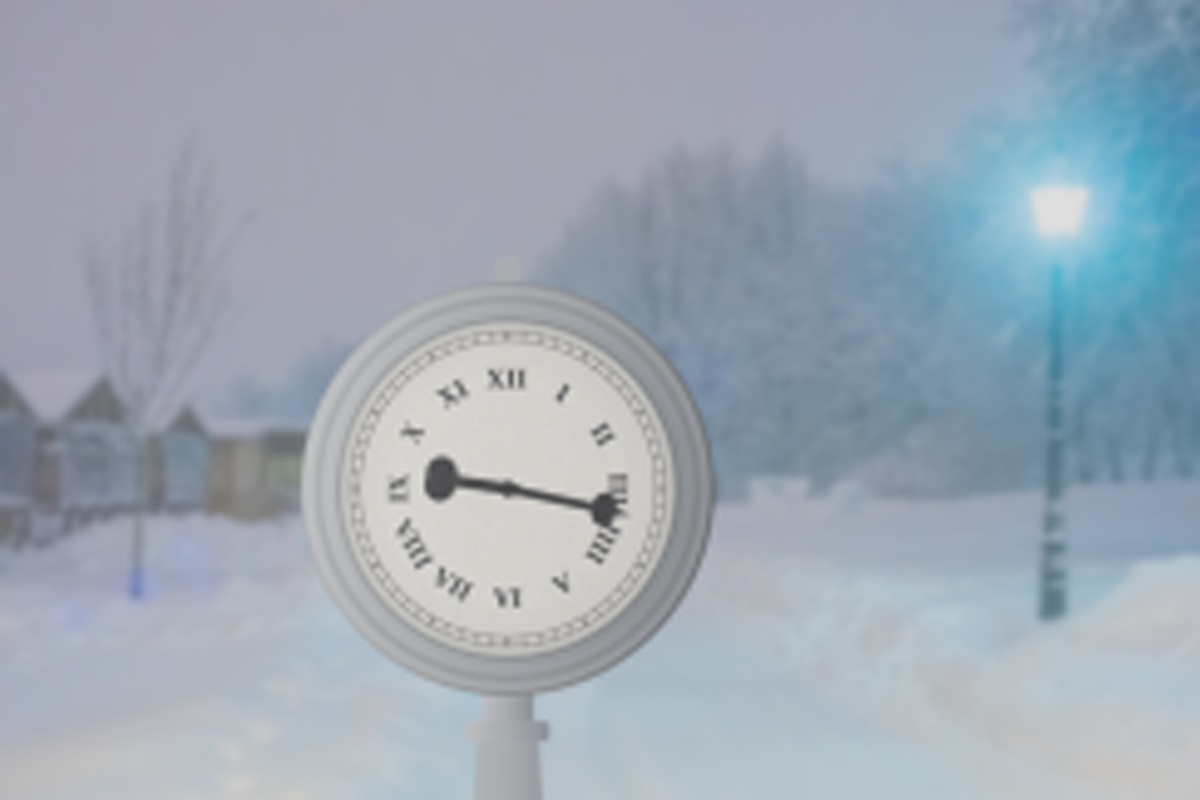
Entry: 9.17
